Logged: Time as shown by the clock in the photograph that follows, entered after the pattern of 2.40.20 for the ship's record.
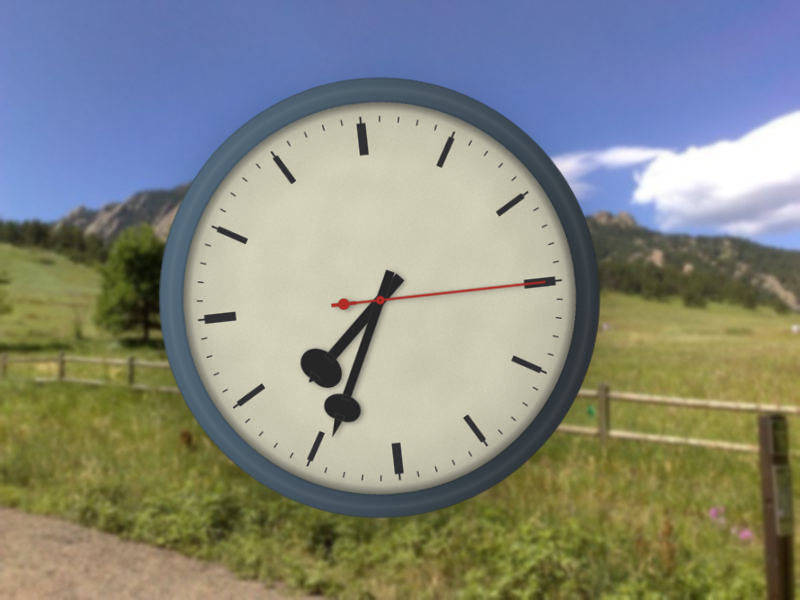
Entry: 7.34.15
